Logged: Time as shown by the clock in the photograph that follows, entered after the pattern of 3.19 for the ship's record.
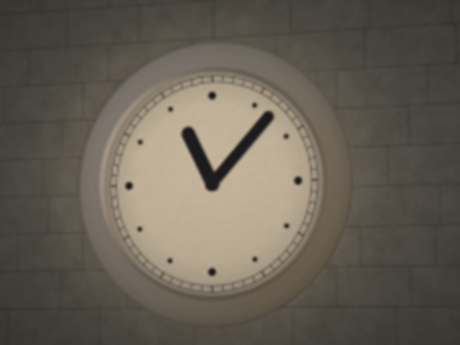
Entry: 11.07
